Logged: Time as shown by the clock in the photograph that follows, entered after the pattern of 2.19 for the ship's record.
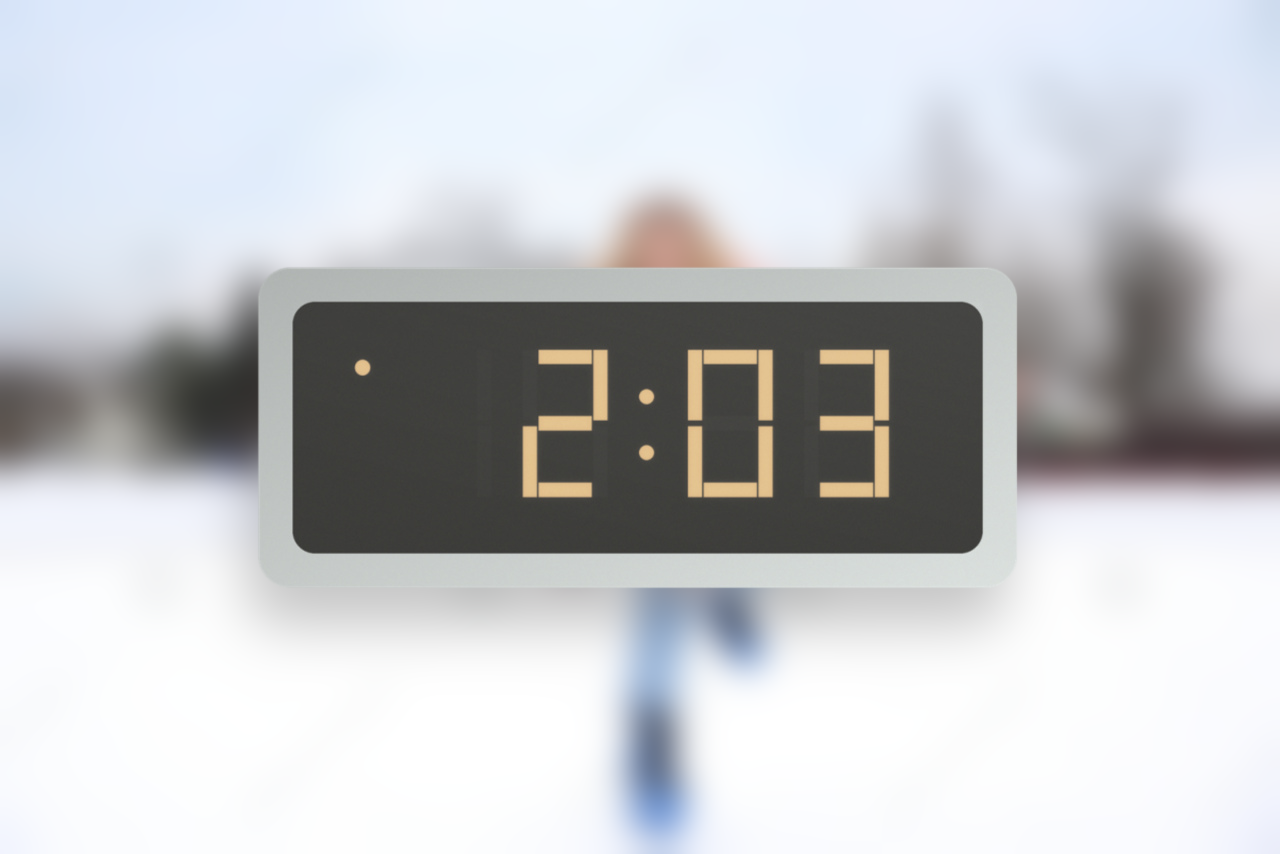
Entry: 2.03
